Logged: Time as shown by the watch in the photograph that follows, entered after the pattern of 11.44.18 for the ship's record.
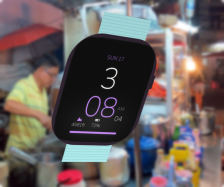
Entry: 3.08.04
